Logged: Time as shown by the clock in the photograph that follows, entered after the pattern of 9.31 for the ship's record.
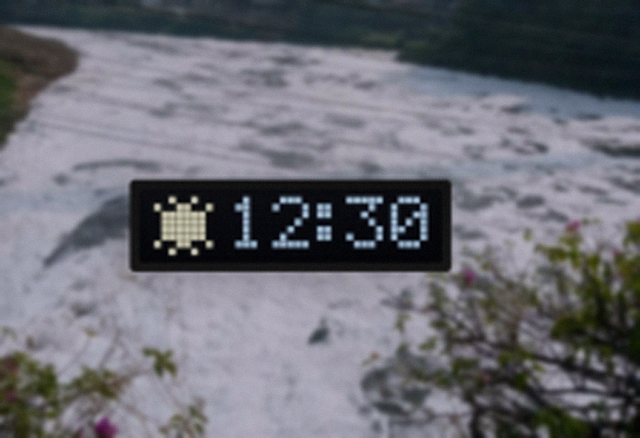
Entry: 12.30
